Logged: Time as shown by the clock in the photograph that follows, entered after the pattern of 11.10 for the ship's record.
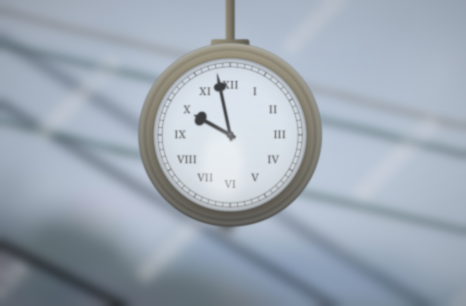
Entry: 9.58
